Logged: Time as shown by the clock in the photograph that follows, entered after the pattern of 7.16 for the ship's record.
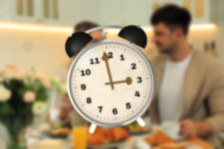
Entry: 2.59
